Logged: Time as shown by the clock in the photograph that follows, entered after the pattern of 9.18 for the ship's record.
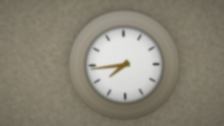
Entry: 7.44
